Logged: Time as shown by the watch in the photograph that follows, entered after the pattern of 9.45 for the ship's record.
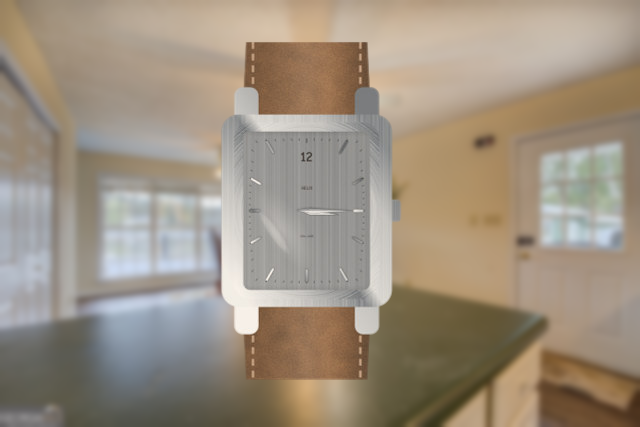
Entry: 3.15
